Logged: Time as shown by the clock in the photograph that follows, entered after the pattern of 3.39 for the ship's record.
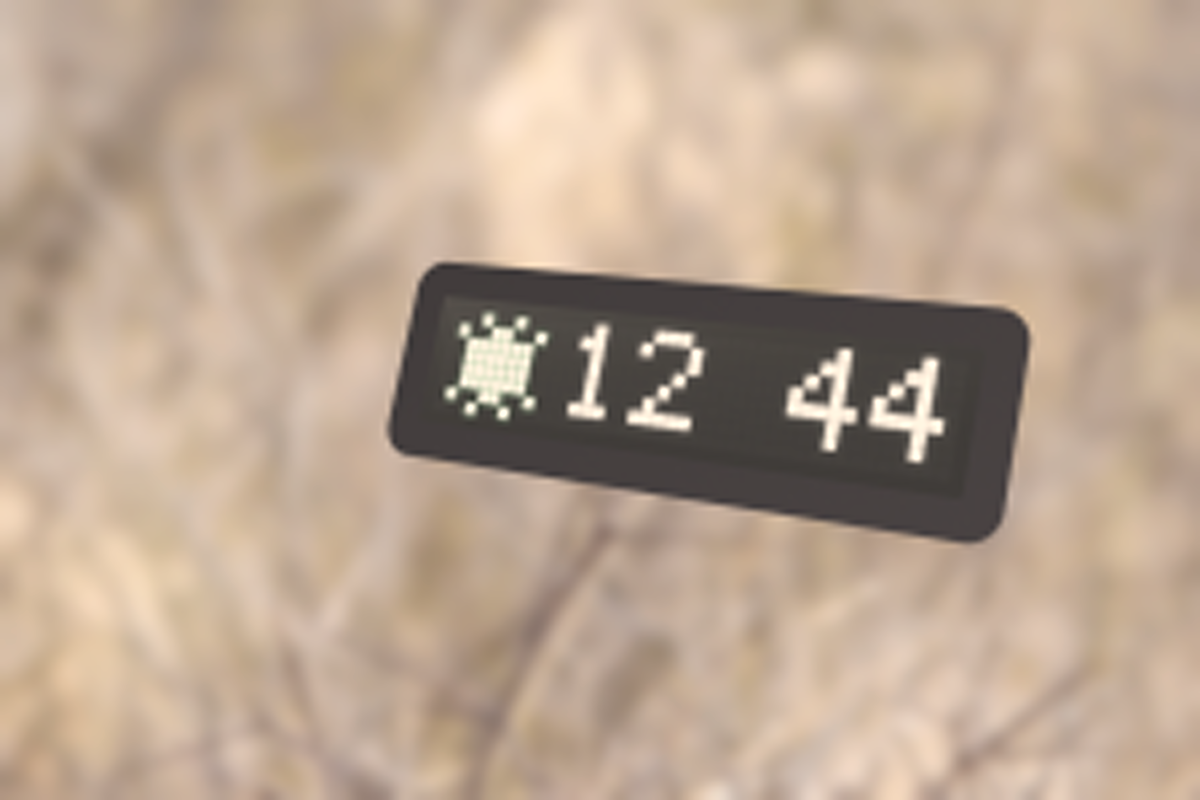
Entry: 12.44
